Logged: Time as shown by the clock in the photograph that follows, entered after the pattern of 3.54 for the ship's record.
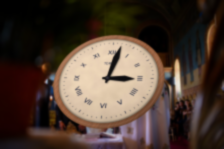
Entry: 3.02
